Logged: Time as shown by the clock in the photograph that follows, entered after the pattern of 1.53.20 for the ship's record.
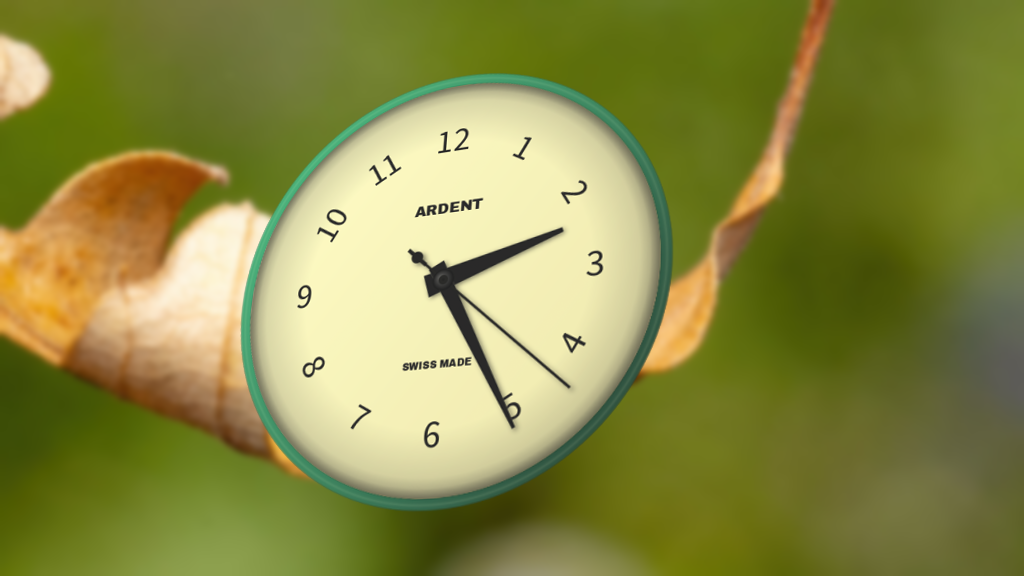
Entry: 2.25.22
